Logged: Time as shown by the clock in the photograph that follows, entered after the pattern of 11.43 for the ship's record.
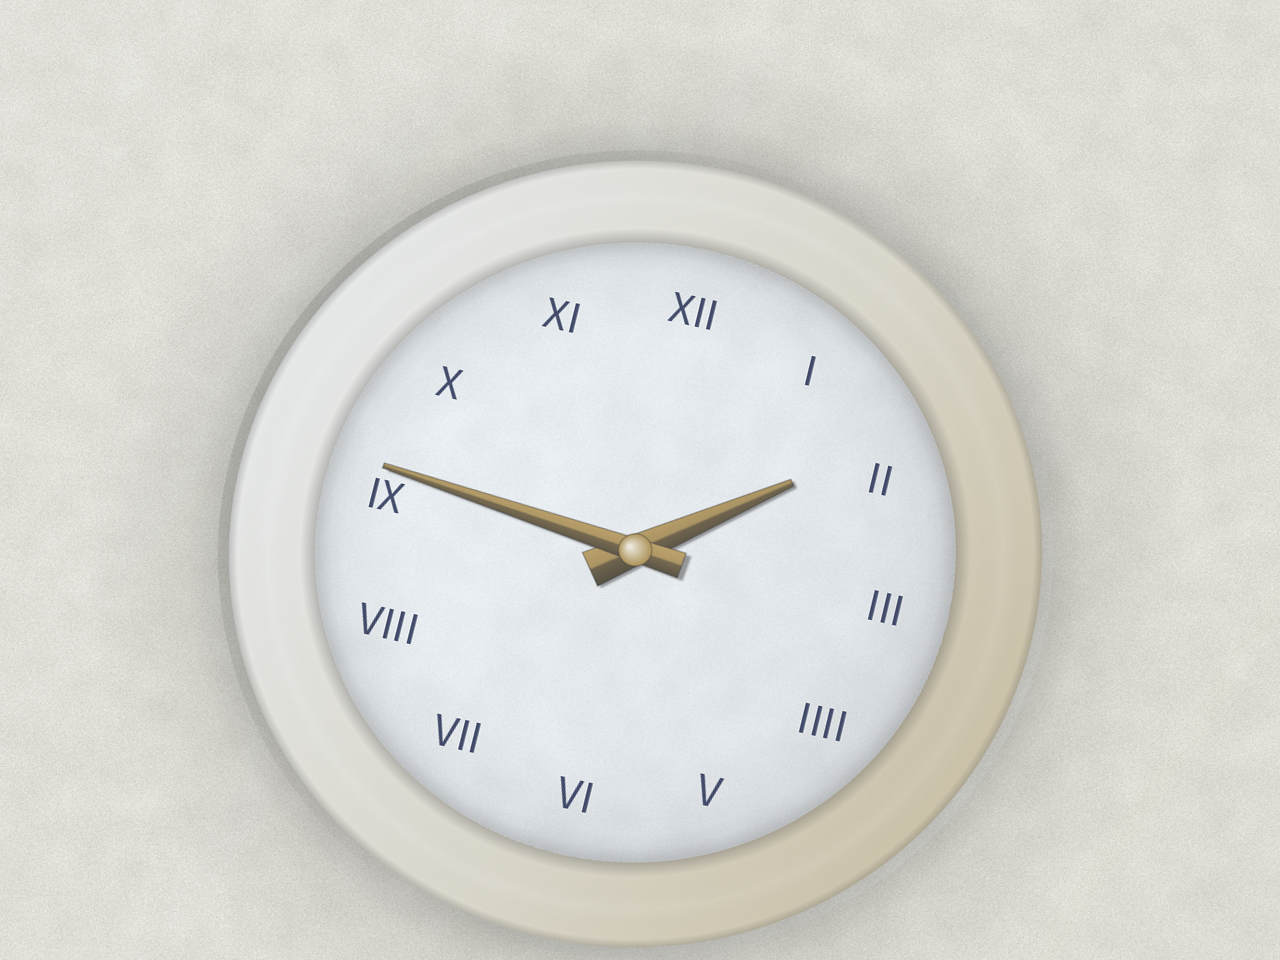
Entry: 1.46
